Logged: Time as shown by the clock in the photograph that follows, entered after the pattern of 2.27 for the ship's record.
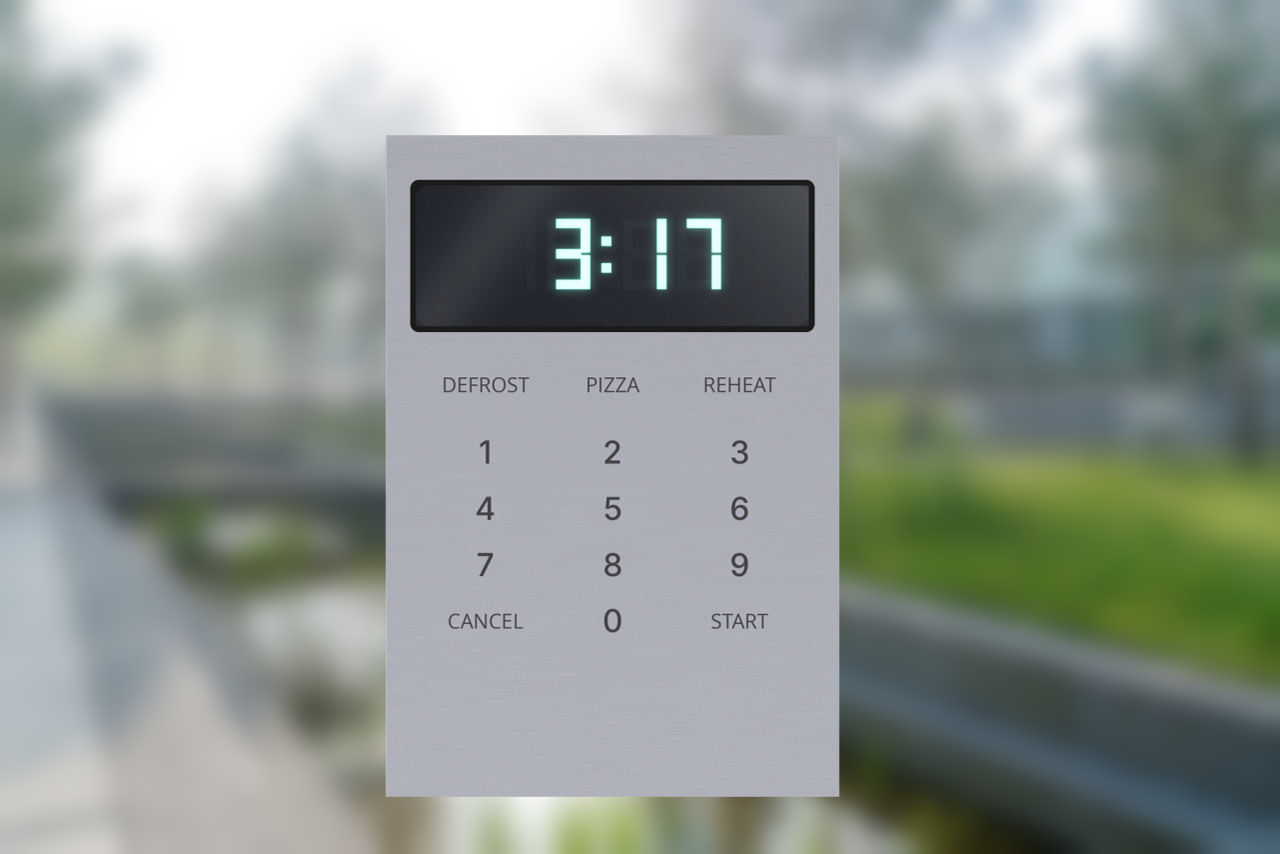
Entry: 3.17
